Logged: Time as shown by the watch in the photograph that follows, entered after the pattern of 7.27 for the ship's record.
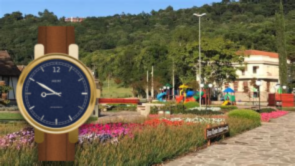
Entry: 8.50
